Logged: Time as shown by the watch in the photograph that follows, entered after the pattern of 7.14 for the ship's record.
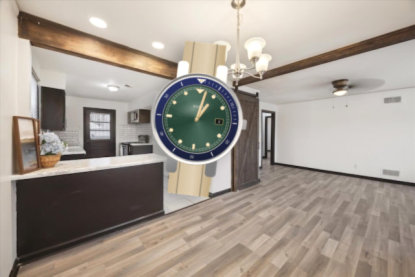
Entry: 1.02
